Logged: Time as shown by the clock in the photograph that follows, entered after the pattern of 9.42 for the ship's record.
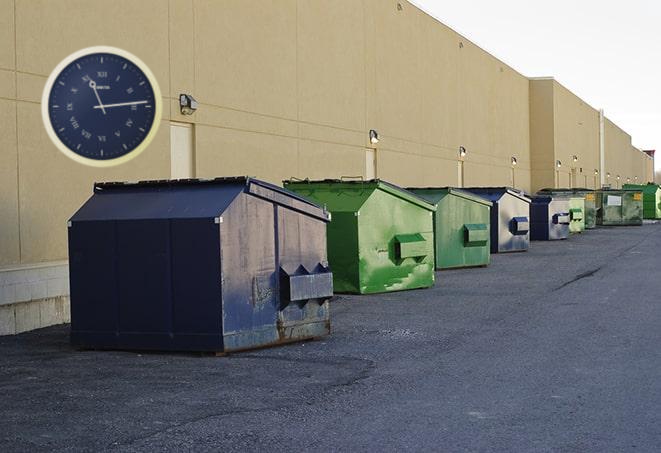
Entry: 11.14
